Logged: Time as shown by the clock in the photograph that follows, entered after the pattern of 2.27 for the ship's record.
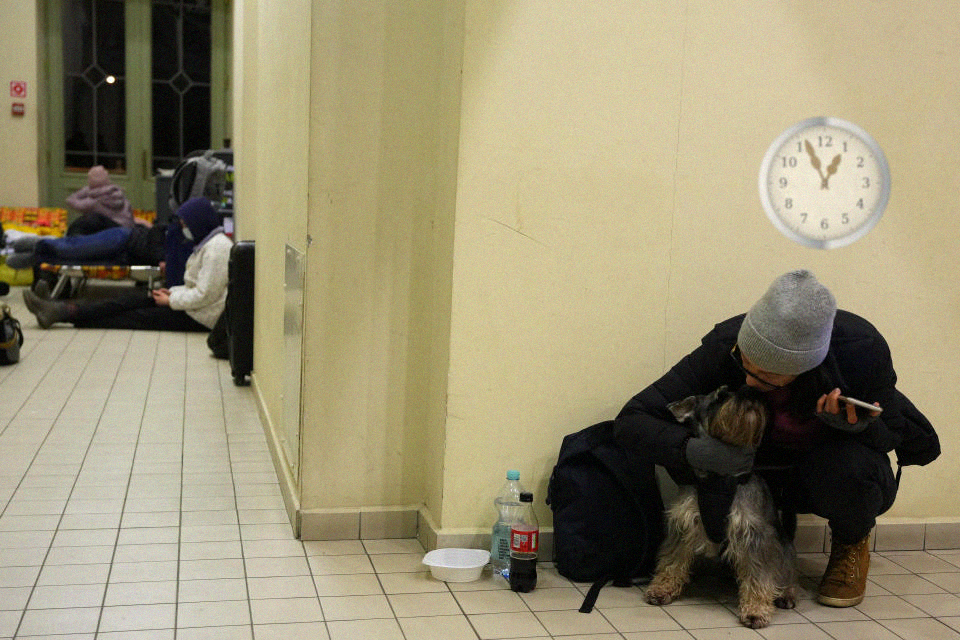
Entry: 12.56
